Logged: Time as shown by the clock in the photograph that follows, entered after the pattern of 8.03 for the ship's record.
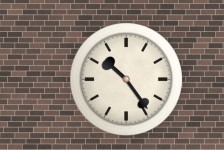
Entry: 10.24
